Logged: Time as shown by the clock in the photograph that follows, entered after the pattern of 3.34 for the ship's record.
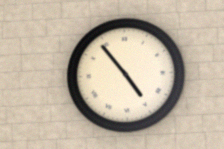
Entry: 4.54
